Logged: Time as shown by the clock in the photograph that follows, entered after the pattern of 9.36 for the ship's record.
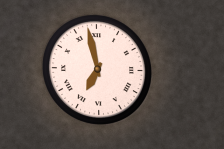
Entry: 6.58
